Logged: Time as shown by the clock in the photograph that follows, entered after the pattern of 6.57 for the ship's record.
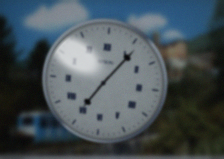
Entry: 7.06
